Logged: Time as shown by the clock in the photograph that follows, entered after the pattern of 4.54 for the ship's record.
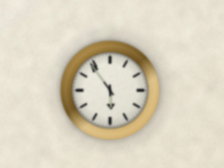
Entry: 5.54
